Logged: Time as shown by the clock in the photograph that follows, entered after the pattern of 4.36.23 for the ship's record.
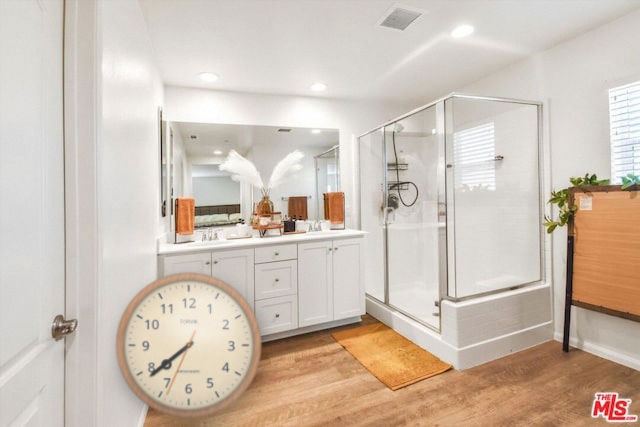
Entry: 7.38.34
